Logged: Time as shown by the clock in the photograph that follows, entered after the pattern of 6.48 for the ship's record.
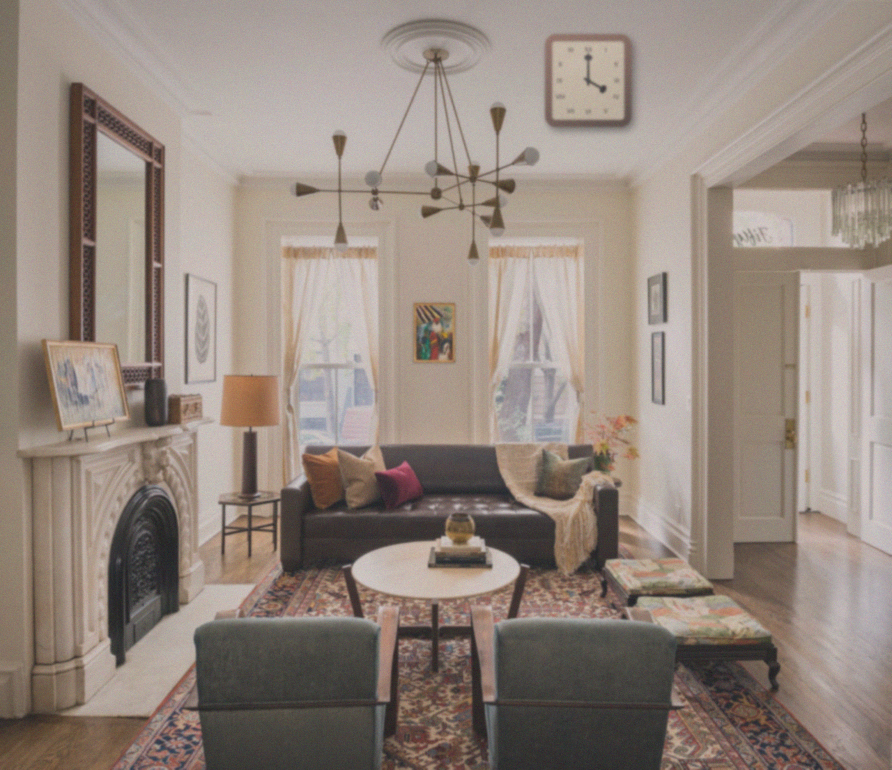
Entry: 4.00
